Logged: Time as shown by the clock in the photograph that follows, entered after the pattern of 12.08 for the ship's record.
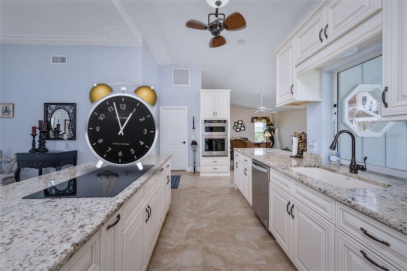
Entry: 12.57
